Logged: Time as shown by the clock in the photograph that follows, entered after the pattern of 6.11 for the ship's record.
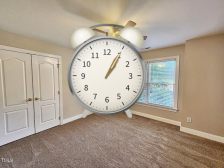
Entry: 1.05
